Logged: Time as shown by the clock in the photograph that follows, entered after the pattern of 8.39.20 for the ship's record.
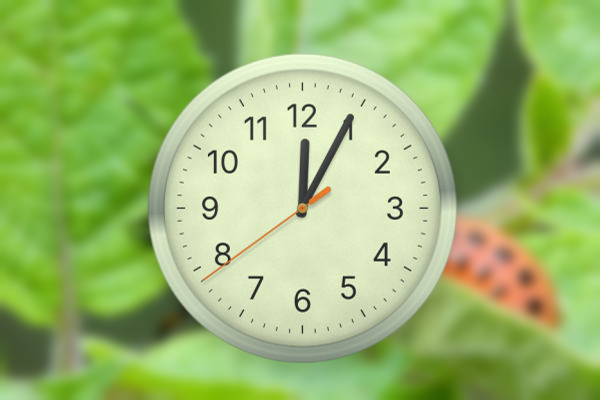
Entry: 12.04.39
